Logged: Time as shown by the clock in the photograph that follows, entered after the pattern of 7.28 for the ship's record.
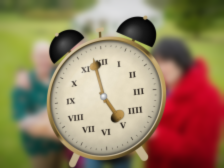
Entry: 4.58
